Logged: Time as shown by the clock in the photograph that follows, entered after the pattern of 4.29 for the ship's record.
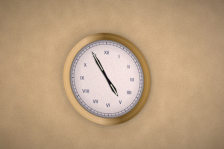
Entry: 4.55
